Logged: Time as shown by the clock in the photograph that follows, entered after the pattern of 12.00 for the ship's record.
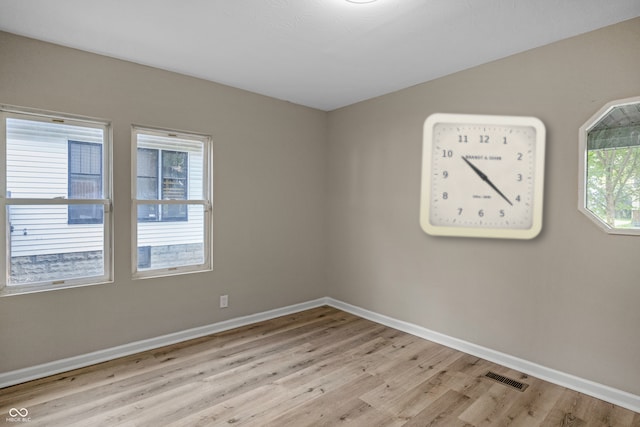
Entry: 10.22
